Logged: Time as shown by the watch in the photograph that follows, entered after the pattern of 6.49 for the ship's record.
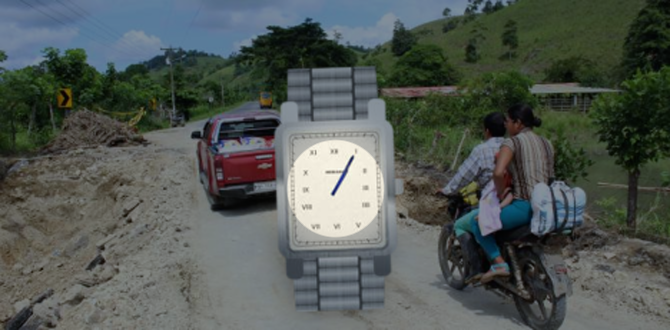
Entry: 1.05
